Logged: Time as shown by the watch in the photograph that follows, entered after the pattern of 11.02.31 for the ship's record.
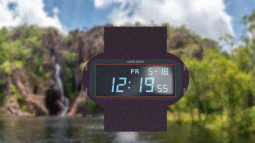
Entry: 12.19.55
